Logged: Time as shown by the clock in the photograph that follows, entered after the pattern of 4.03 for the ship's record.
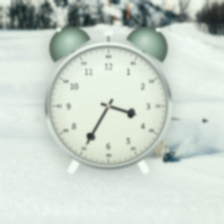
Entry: 3.35
